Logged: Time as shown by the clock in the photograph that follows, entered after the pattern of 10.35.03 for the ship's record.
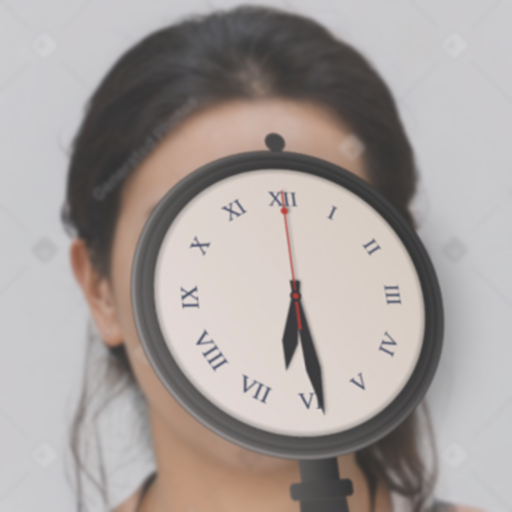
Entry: 6.29.00
